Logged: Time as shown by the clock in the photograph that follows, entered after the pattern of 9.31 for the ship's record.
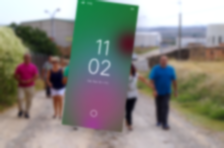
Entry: 11.02
